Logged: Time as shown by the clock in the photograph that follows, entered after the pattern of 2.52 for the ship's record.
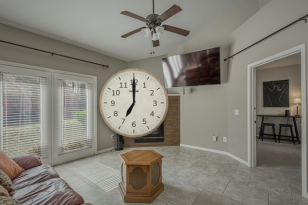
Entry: 7.00
